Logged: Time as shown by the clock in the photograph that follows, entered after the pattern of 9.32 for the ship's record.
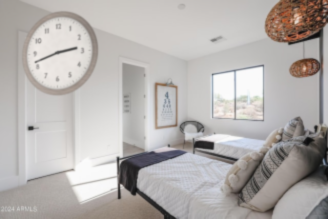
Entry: 2.42
